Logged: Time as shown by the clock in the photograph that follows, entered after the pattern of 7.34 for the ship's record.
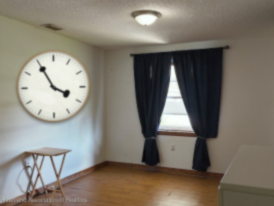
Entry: 3.55
